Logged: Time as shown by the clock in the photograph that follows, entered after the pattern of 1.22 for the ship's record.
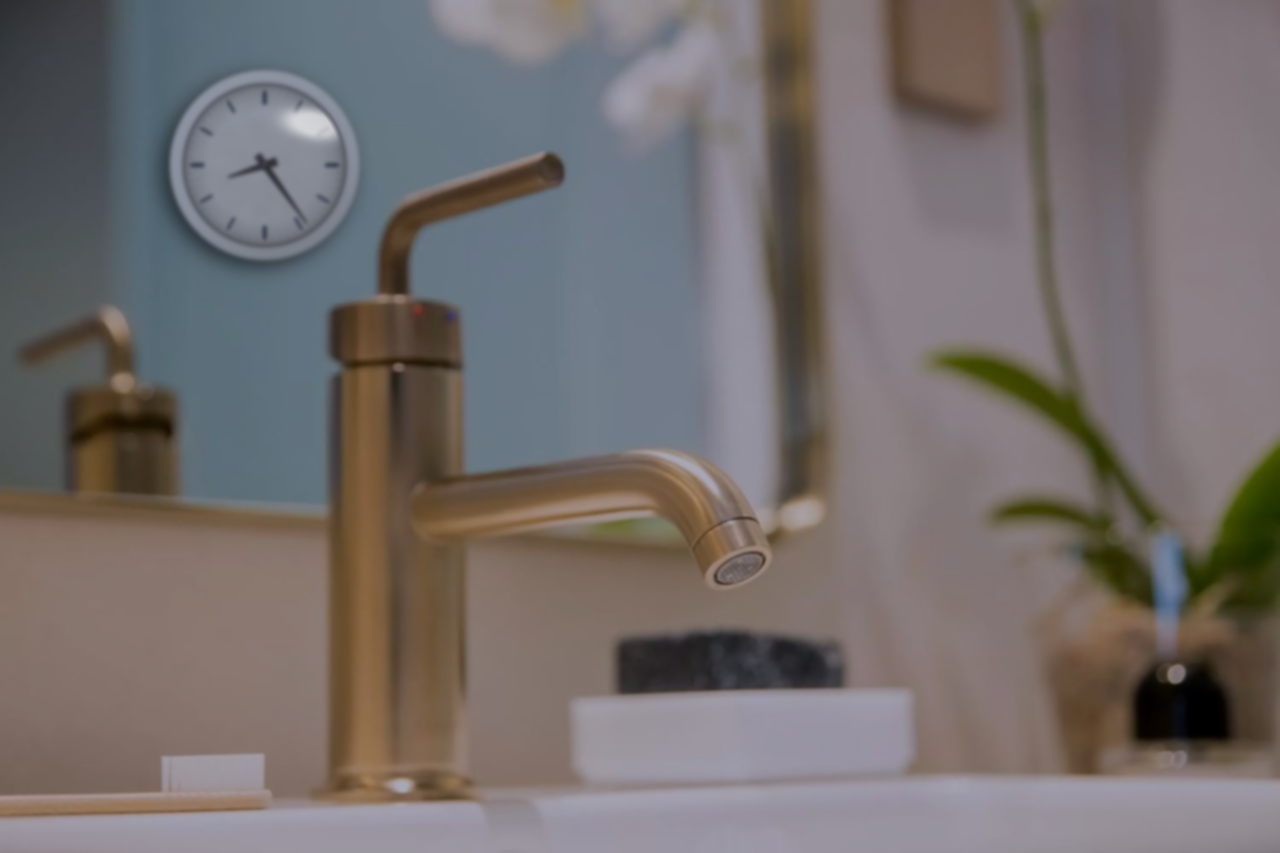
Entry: 8.24
